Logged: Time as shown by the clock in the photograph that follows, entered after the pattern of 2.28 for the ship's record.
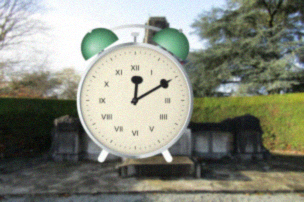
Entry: 12.10
